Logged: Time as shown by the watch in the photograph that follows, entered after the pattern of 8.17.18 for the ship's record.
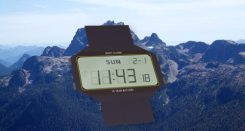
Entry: 11.43.18
